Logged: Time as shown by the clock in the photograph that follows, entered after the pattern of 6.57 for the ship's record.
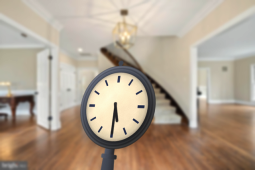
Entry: 5.30
